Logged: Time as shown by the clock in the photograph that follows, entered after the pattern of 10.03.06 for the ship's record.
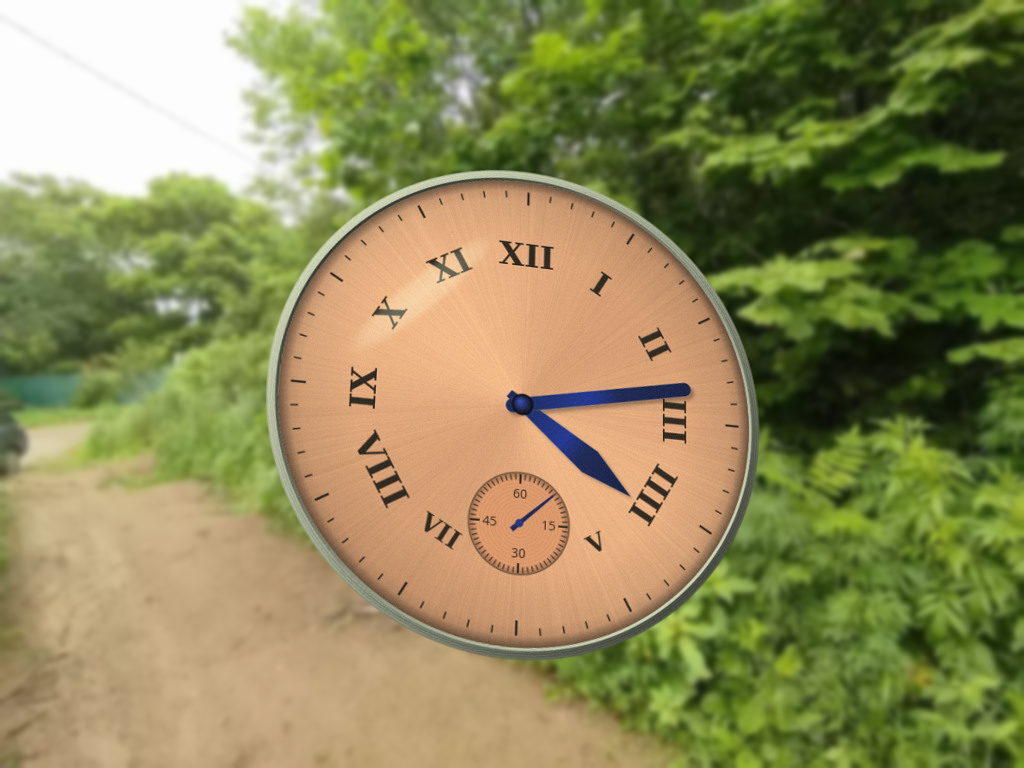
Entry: 4.13.08
